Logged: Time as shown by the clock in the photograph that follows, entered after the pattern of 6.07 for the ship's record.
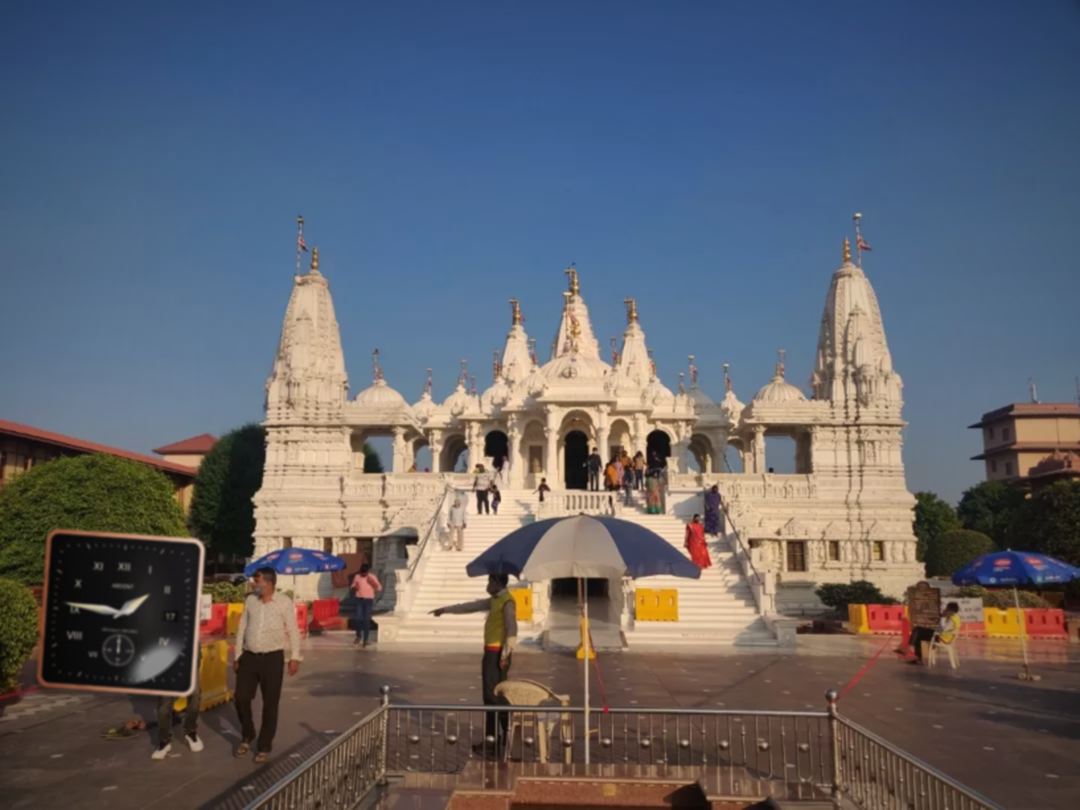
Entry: 1.46
